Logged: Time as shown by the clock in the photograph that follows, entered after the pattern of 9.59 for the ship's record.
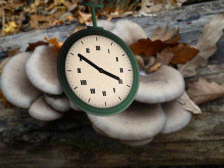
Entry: 3.51
